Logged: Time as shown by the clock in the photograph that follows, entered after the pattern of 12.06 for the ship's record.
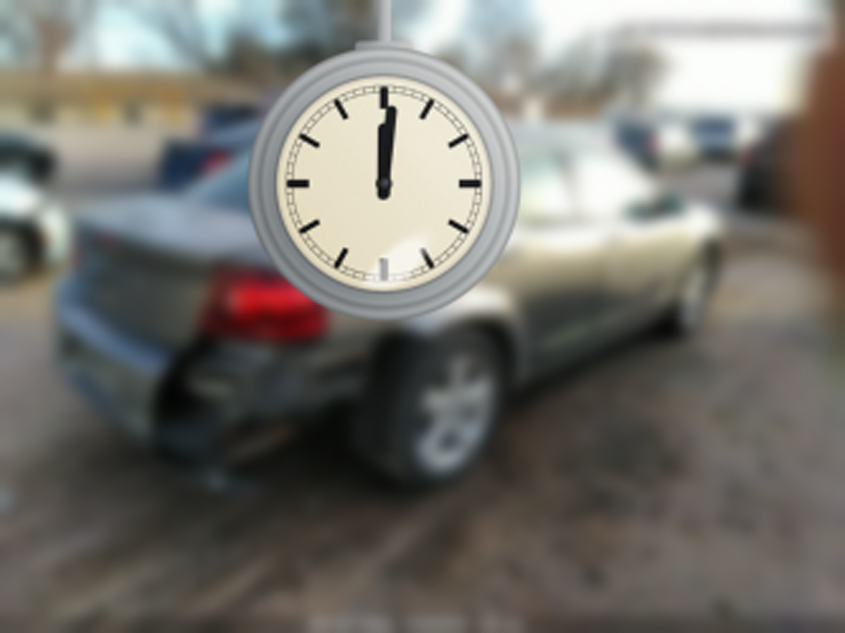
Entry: 12.01
